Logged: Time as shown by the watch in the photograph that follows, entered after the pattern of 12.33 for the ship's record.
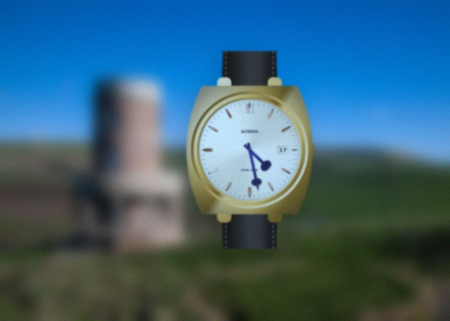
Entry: 4.28
